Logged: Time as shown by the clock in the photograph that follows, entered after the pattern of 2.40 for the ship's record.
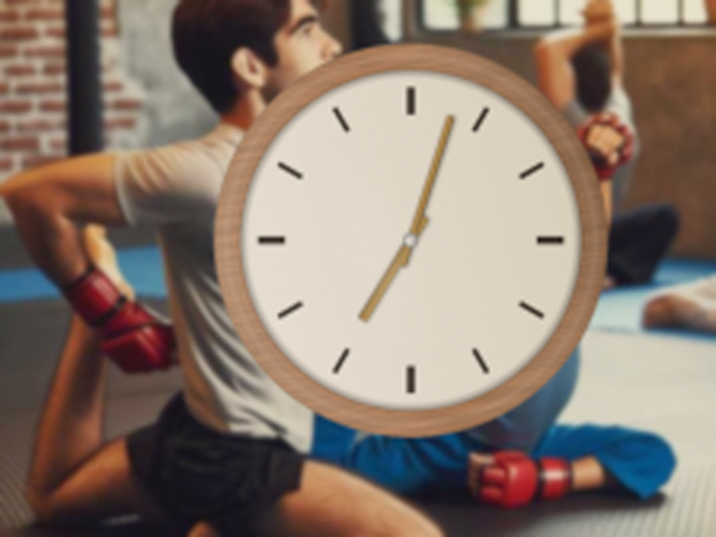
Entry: 7.03
